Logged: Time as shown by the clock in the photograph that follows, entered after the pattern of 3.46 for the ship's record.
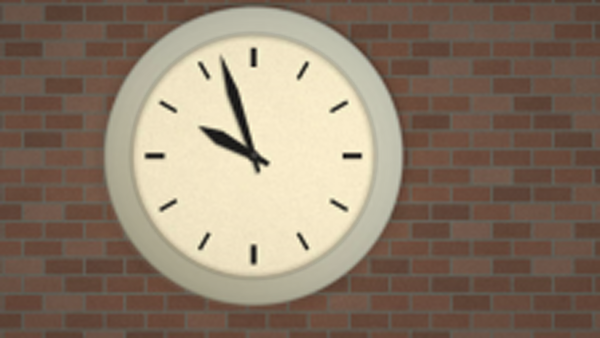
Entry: 9.57
